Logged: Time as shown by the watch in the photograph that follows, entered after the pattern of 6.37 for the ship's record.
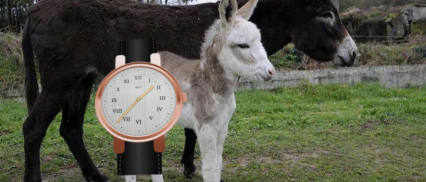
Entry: 1.37
